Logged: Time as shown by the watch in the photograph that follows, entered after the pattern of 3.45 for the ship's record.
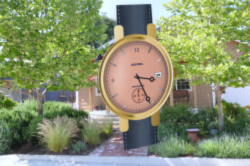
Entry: 3.26
